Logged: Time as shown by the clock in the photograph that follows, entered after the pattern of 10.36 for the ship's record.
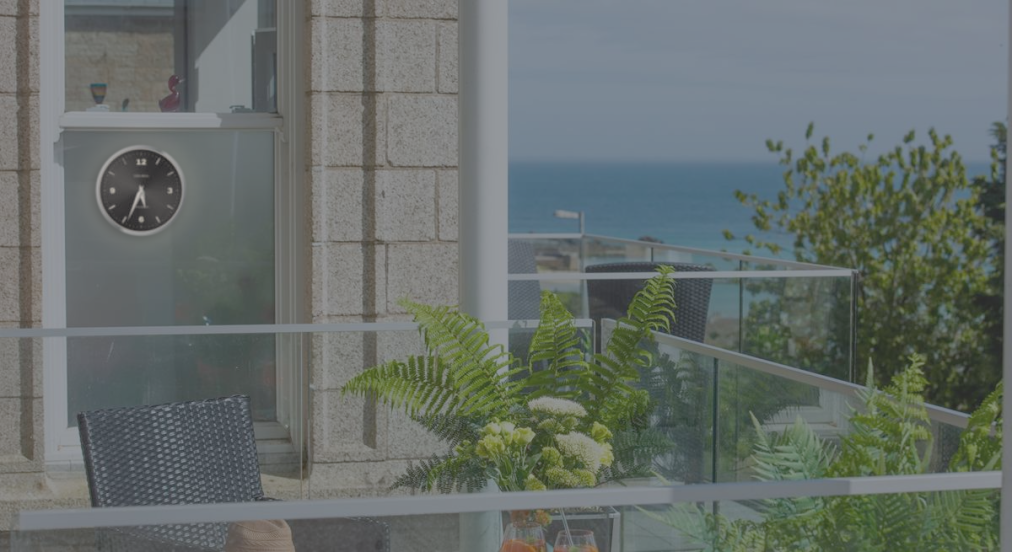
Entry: 5.34
